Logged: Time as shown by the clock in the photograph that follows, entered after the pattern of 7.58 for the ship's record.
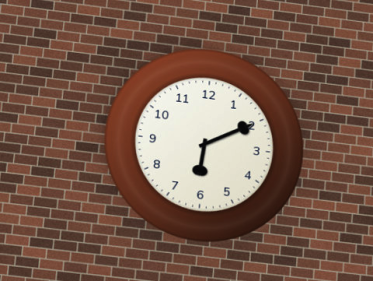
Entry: 6.10
